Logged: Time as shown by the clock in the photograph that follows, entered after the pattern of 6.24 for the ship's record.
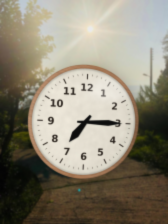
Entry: 7.15
